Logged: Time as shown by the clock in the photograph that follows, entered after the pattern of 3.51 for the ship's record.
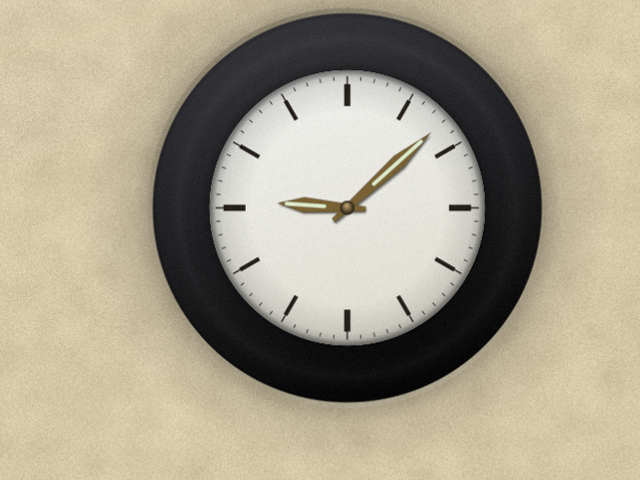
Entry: 9.08
